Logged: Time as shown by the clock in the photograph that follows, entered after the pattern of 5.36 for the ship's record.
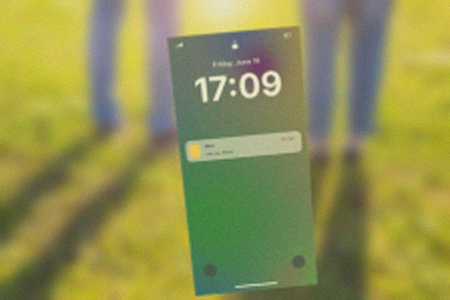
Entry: 17.09
